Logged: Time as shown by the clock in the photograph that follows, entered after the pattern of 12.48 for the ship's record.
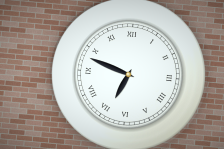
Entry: 6.48
